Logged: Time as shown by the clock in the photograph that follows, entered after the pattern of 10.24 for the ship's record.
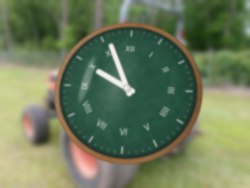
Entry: 9.56
